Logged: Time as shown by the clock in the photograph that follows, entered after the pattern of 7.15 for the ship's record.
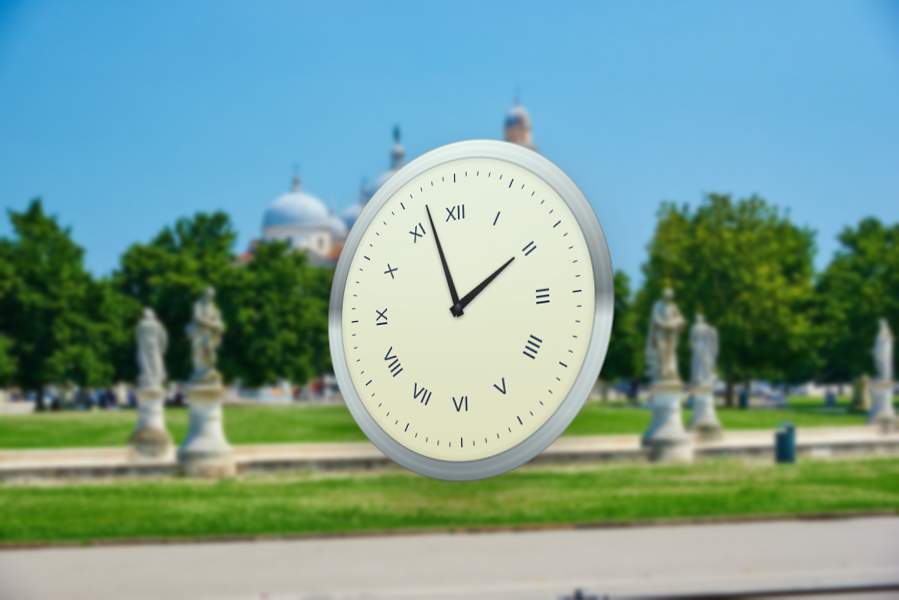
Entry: 1.57
